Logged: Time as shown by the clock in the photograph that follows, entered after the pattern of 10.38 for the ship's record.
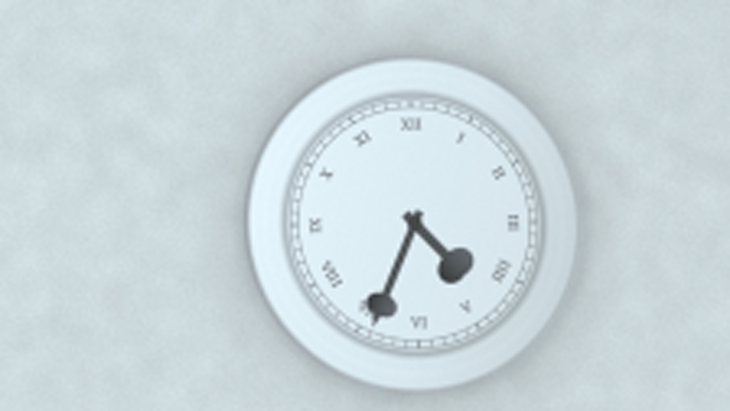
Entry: 4.34
